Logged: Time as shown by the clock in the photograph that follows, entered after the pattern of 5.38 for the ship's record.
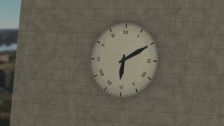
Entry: 6.10
